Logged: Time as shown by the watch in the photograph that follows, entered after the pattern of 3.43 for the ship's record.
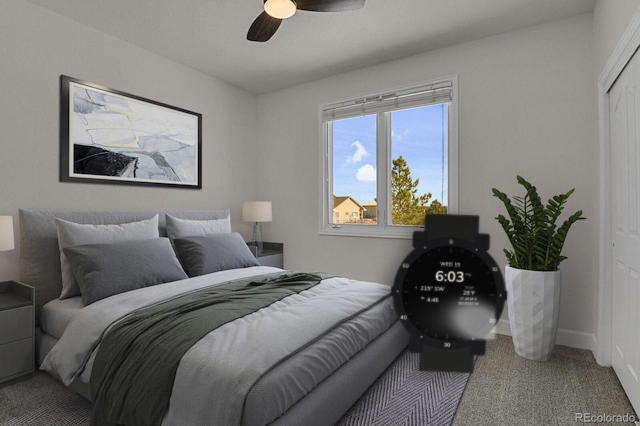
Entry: 6.03
